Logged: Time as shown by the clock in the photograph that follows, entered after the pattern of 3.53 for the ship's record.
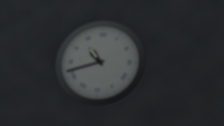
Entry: 10.42
